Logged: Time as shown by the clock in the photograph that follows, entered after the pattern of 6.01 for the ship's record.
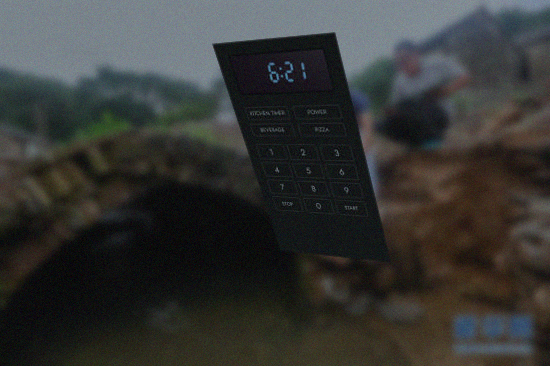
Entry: 6.21
